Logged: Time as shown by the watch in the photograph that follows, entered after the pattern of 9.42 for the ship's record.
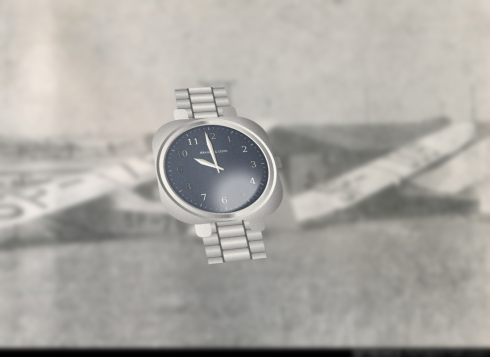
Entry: 9.59
